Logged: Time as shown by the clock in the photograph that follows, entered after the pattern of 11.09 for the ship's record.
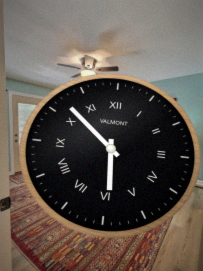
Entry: 5.52
